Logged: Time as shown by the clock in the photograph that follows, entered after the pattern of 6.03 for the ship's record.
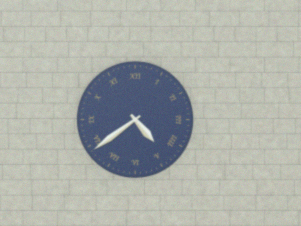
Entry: 4.39
